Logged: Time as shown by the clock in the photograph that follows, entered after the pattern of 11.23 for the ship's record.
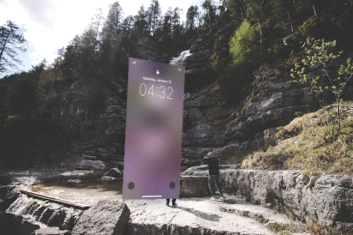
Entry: 4.32
